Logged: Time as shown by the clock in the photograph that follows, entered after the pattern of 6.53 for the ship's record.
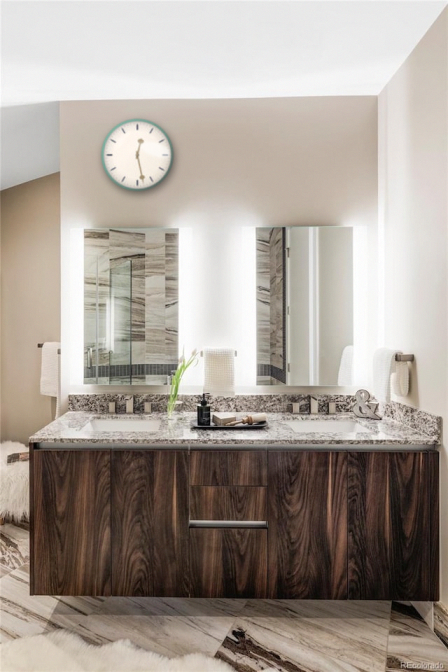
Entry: 12.28
